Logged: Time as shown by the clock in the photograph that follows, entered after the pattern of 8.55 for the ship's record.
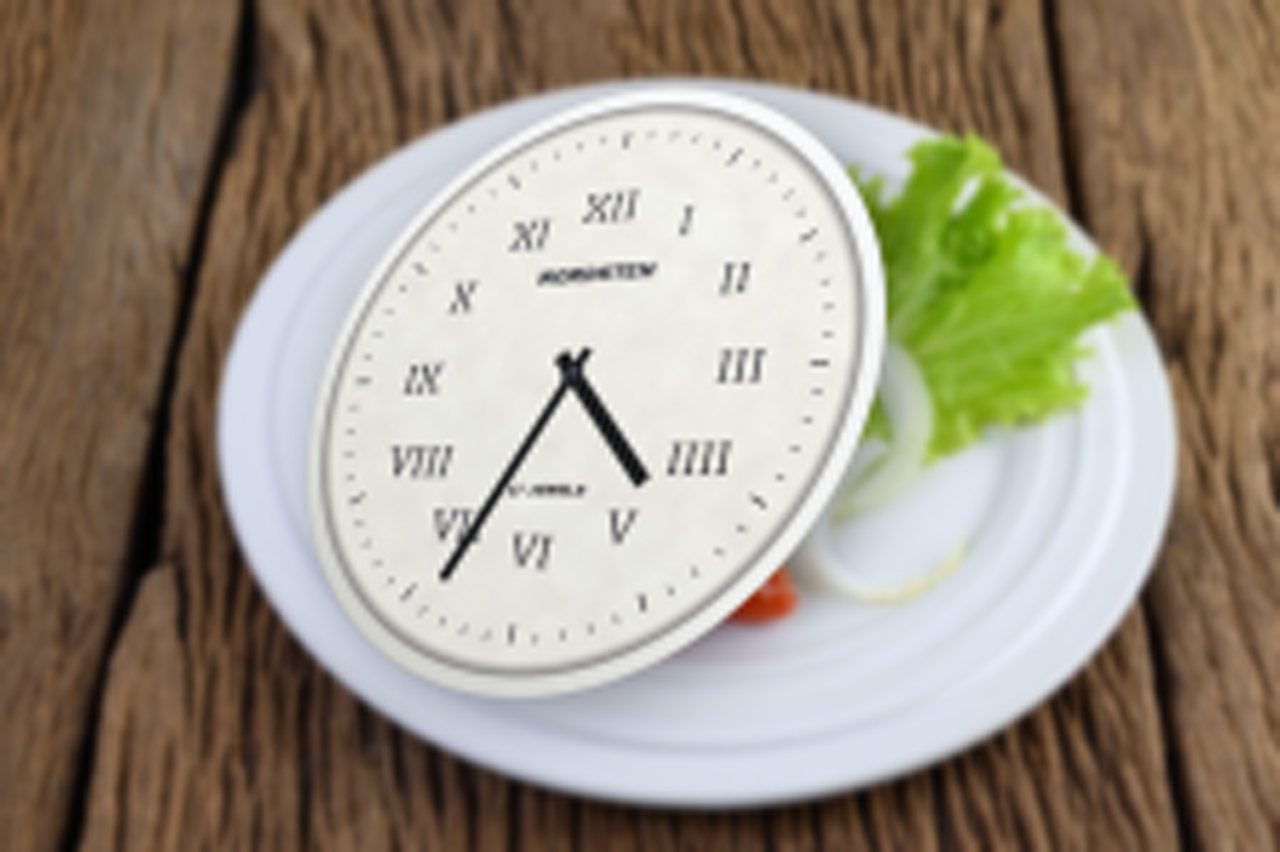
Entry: 4.34
